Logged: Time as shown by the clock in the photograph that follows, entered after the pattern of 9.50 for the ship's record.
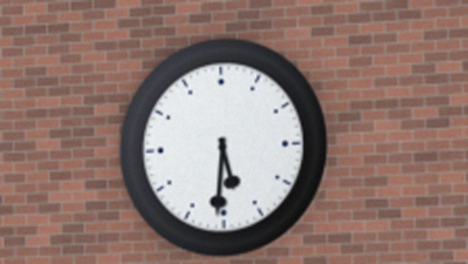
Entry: 5.31
